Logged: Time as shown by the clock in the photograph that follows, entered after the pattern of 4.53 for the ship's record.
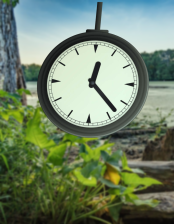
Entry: 12.23
